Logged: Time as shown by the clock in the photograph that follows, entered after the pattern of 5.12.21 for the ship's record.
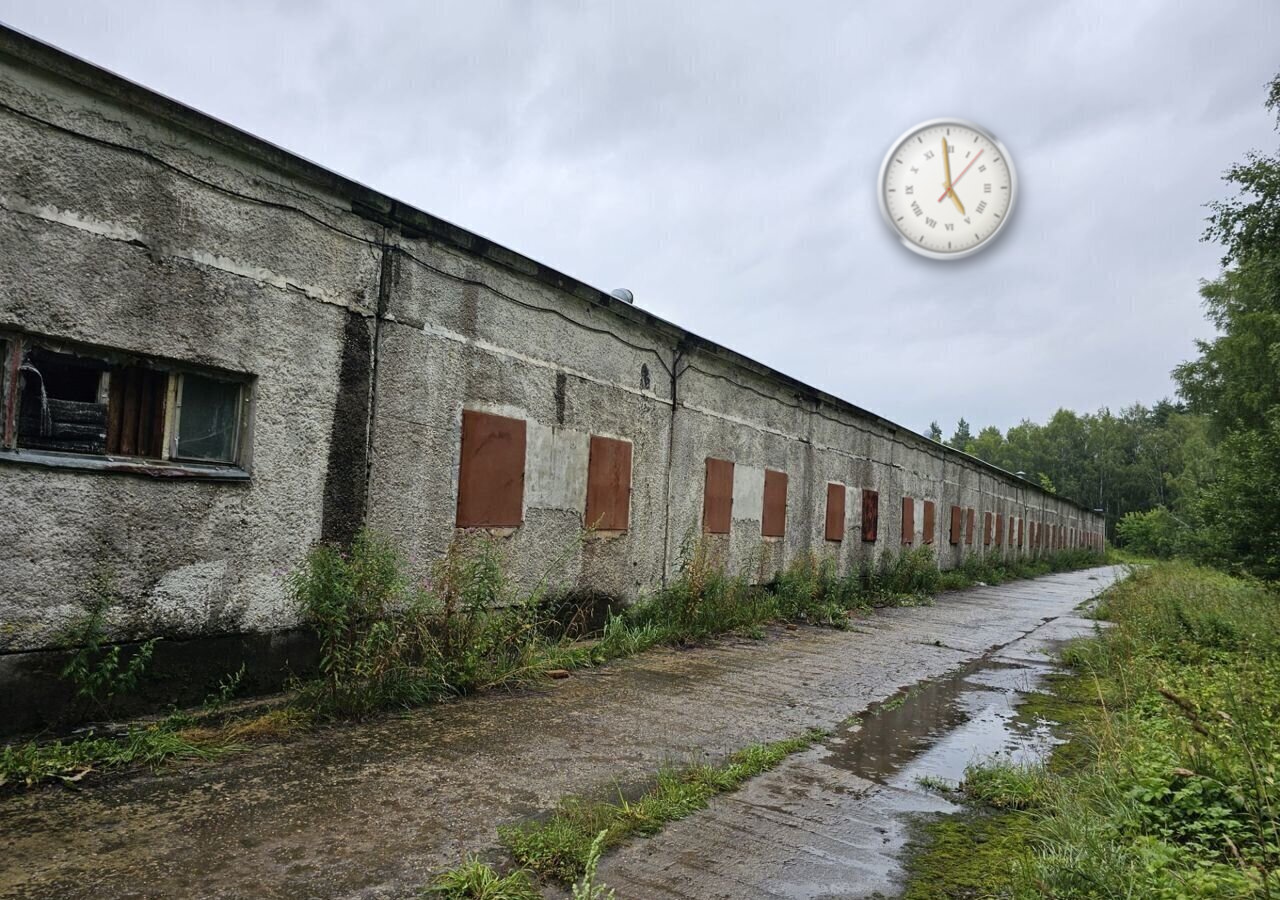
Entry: 4.59.07
